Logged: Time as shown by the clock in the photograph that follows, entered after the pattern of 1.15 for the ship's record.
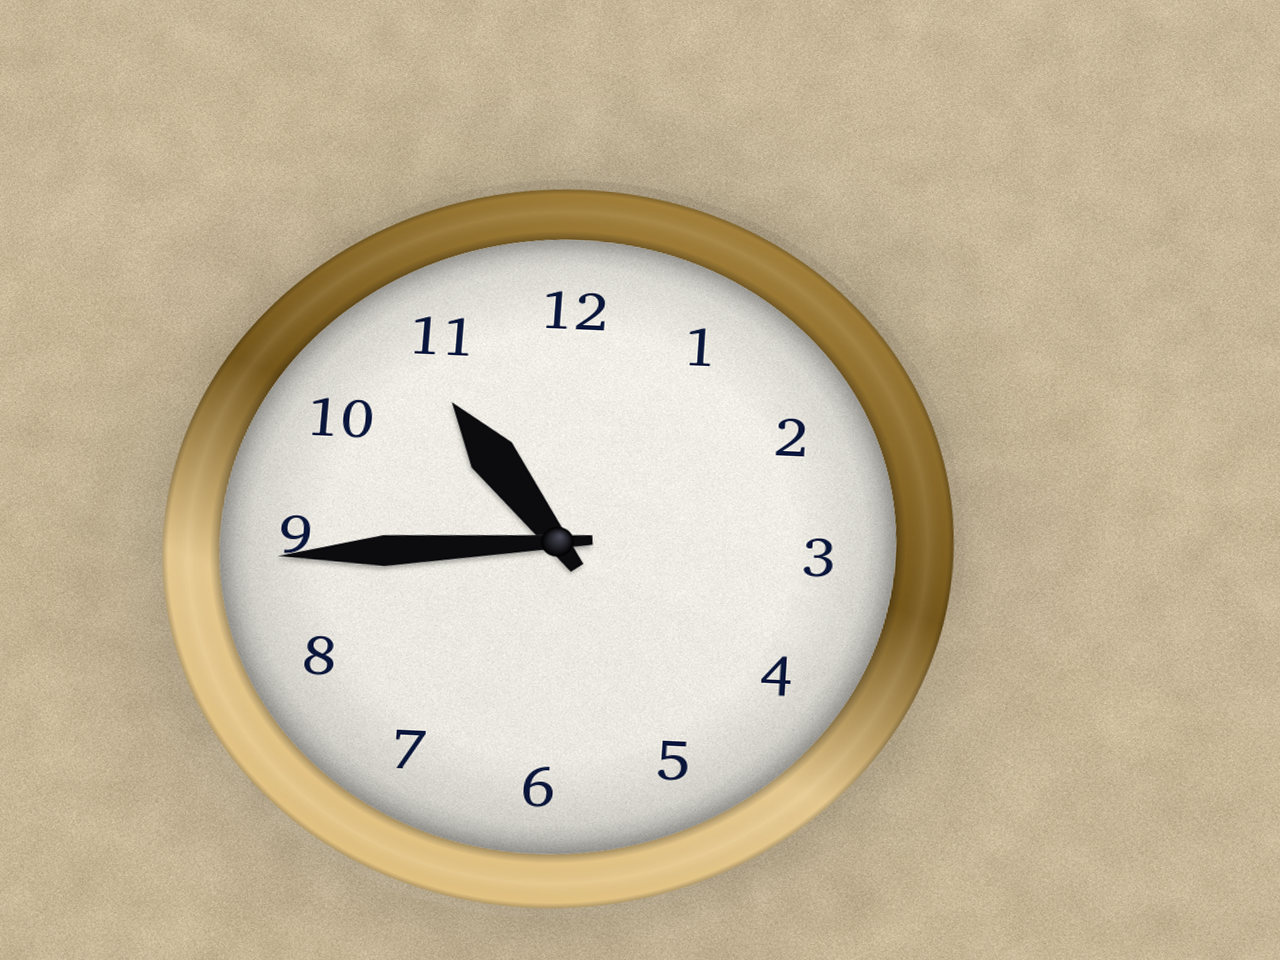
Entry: 10.44
